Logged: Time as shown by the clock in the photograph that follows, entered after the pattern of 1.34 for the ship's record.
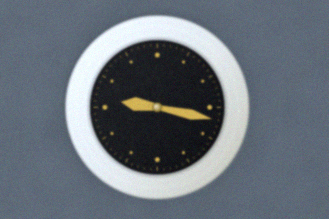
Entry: 9.17
